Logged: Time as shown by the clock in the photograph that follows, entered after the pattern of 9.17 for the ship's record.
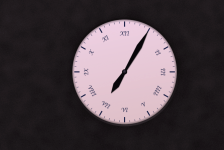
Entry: 7.05
